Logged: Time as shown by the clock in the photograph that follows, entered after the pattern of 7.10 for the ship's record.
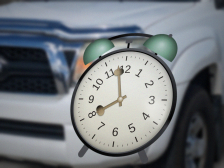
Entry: 7.58
